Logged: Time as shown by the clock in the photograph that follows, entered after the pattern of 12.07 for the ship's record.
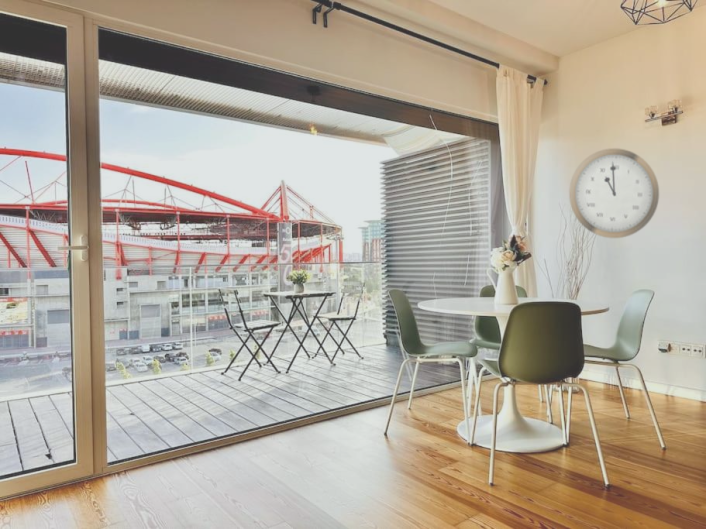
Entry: 10.59
